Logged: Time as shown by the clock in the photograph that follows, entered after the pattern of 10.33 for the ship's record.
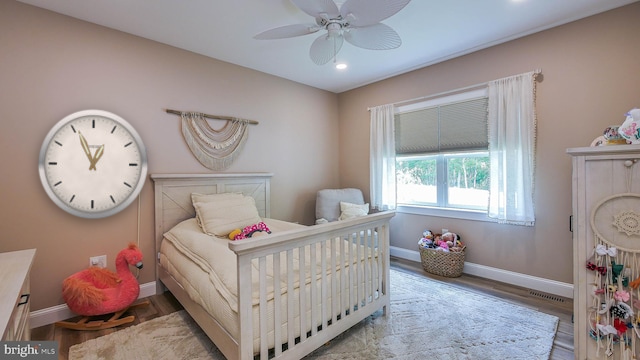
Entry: 12.56
